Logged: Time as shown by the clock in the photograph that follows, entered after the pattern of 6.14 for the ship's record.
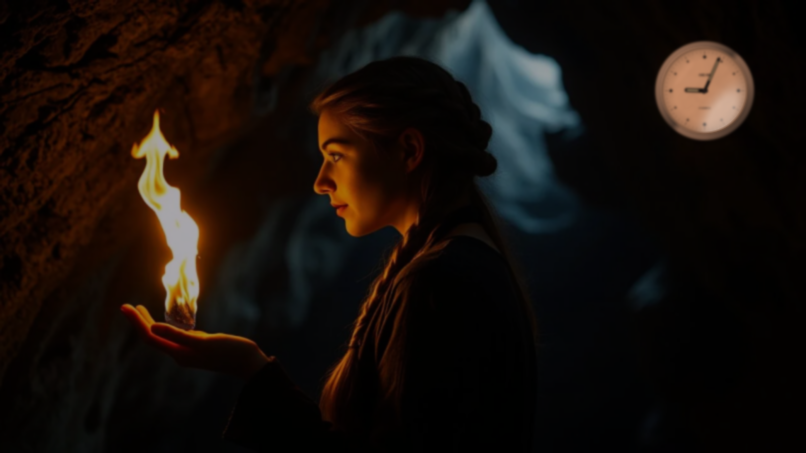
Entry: 9.04
